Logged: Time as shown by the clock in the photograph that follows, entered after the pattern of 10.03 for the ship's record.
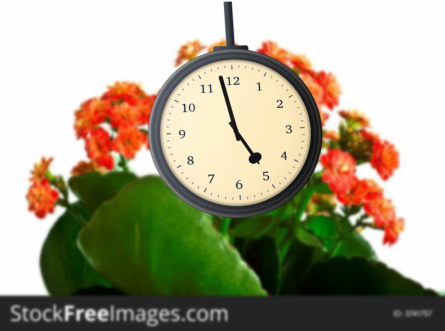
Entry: 4.58
